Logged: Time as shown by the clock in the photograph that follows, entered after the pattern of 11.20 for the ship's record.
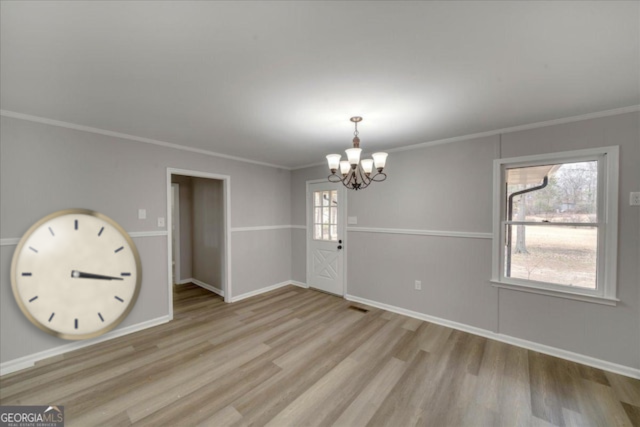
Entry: 3.16
